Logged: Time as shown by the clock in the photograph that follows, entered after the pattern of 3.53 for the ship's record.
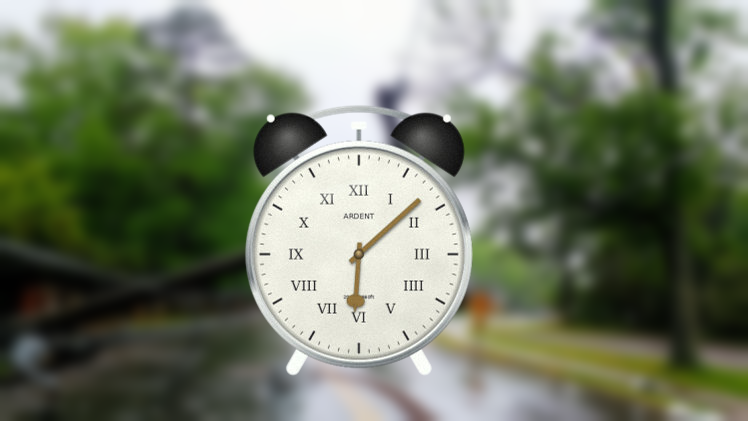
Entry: 6.08
